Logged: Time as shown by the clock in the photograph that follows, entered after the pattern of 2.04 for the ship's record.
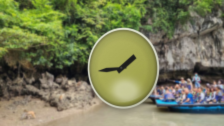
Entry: 1.44
